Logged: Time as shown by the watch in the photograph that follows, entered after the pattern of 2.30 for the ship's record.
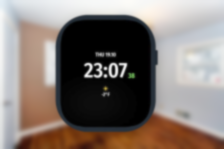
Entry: 23.07
